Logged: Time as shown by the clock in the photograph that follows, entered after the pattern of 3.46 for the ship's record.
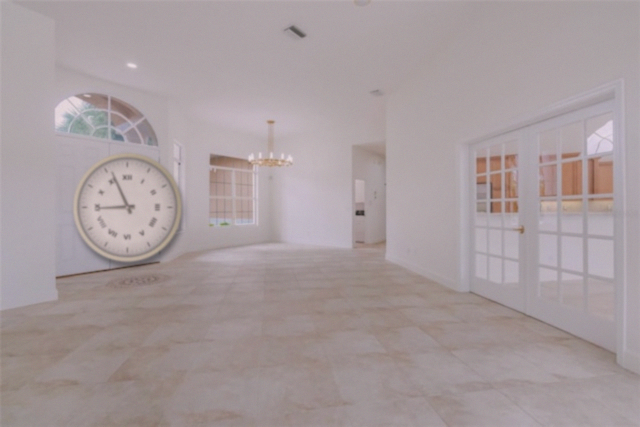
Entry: 8.56
